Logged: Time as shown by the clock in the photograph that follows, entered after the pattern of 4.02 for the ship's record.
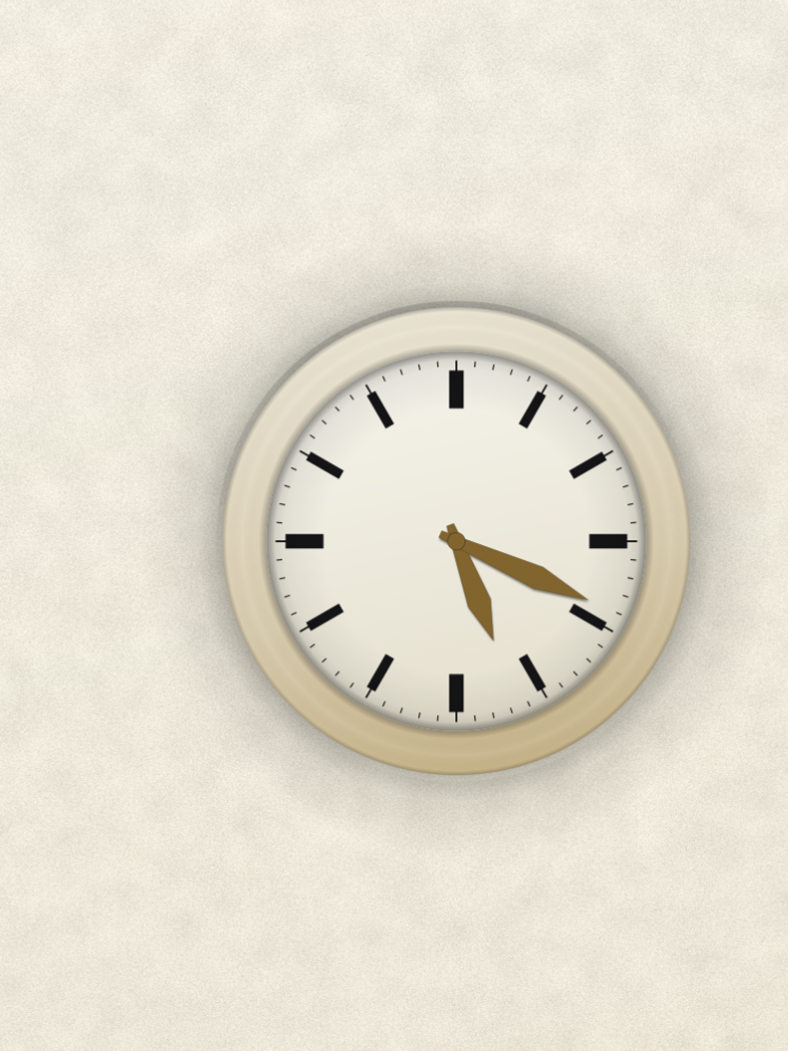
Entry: 5.19
